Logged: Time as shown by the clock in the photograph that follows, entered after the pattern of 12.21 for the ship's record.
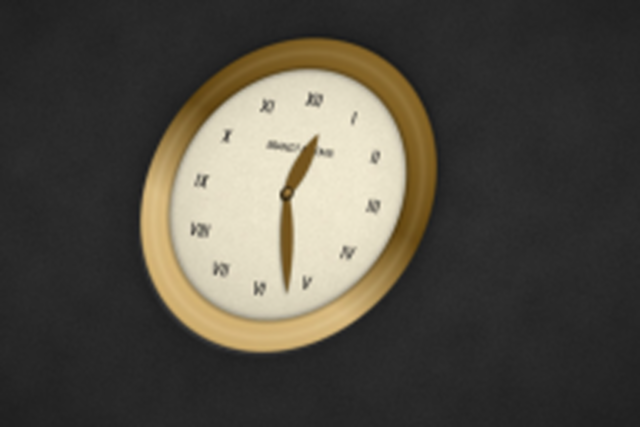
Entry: 12.27
